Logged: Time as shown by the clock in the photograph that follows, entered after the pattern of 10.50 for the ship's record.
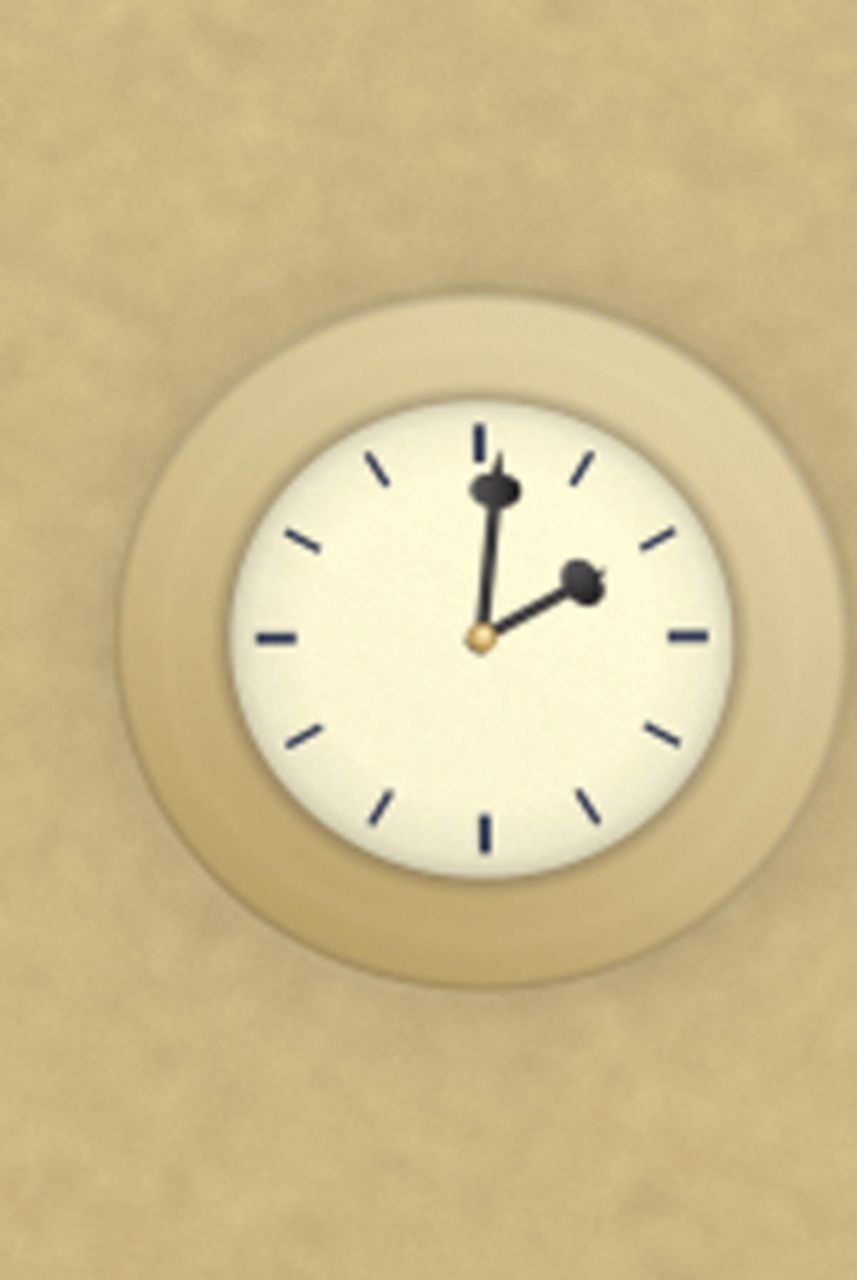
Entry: 2.01
